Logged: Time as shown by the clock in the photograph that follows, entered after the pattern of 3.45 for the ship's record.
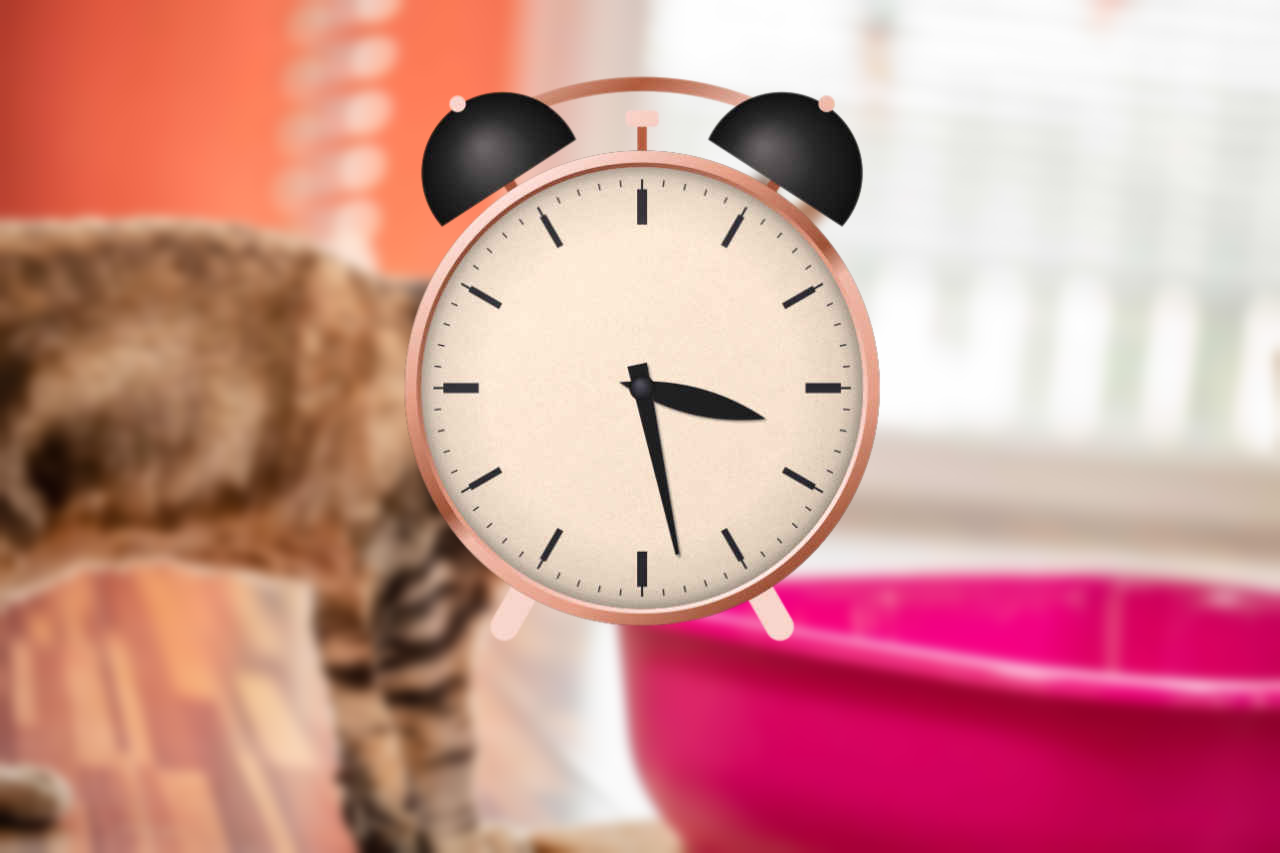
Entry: 3.28
